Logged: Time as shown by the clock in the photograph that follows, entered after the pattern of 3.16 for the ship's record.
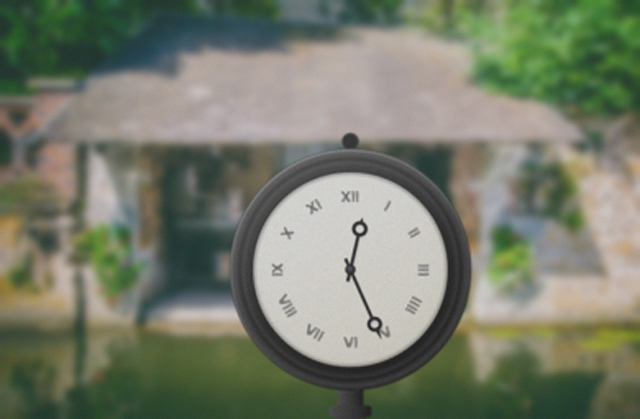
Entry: 12.26
